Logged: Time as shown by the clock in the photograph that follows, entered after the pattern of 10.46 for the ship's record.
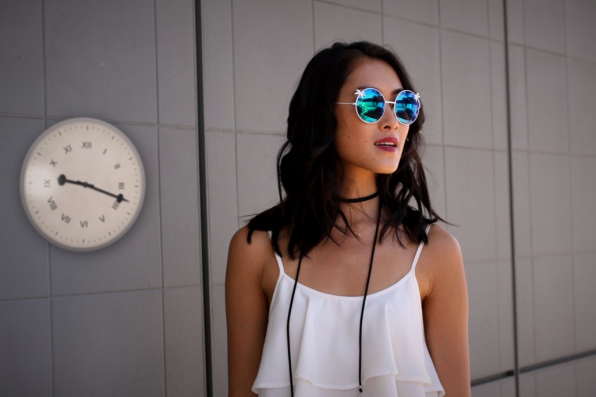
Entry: 9.18
